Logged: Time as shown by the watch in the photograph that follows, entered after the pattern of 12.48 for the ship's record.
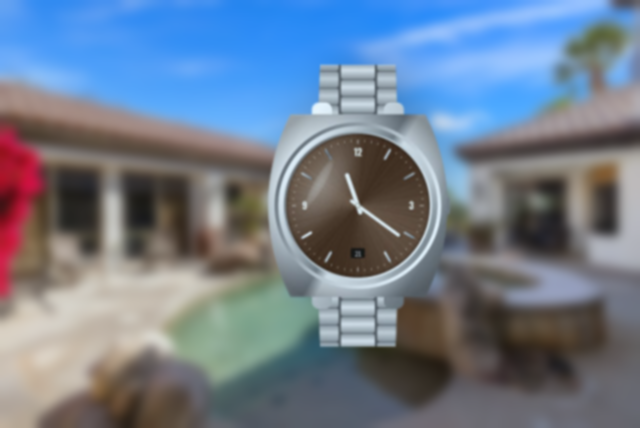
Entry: 11.21
